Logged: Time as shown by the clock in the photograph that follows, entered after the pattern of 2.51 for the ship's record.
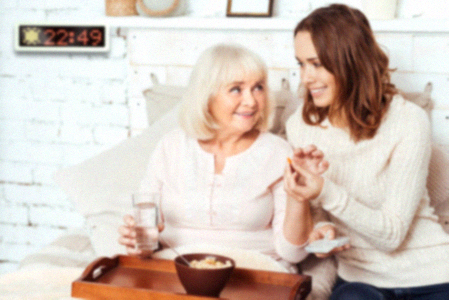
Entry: 22.49
